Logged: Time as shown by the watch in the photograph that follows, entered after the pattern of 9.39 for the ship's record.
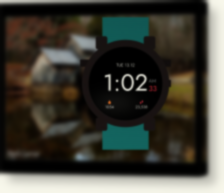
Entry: 1.02
